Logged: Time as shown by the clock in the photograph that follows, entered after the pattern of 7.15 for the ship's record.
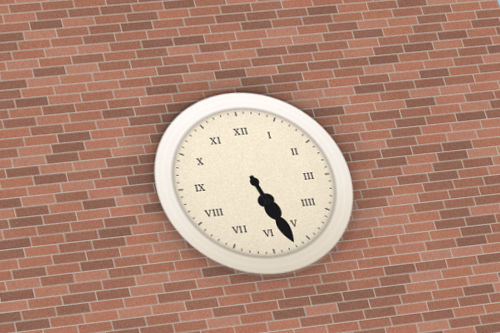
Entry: 5.27
